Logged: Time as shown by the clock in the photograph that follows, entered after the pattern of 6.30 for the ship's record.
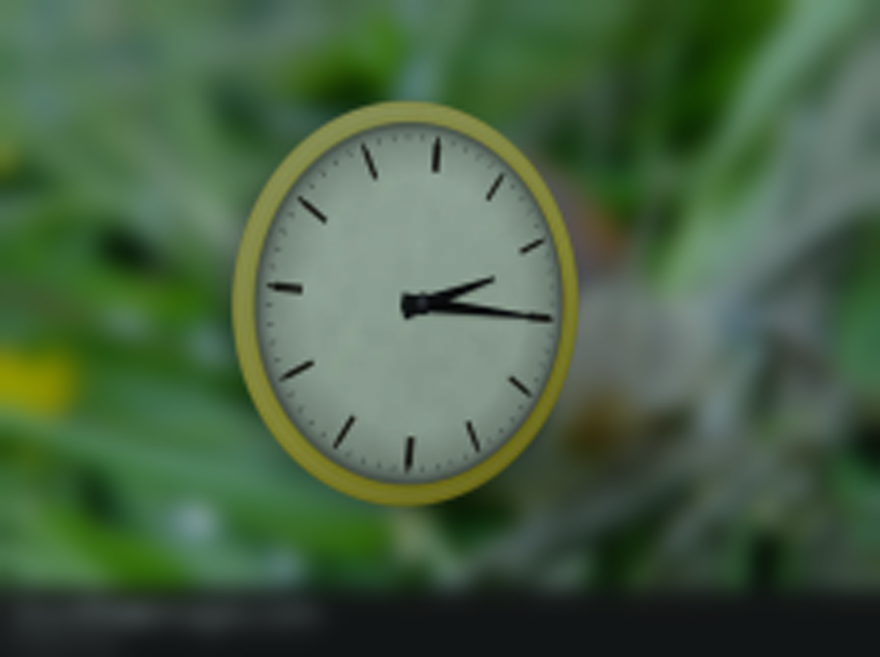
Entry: 2.15
